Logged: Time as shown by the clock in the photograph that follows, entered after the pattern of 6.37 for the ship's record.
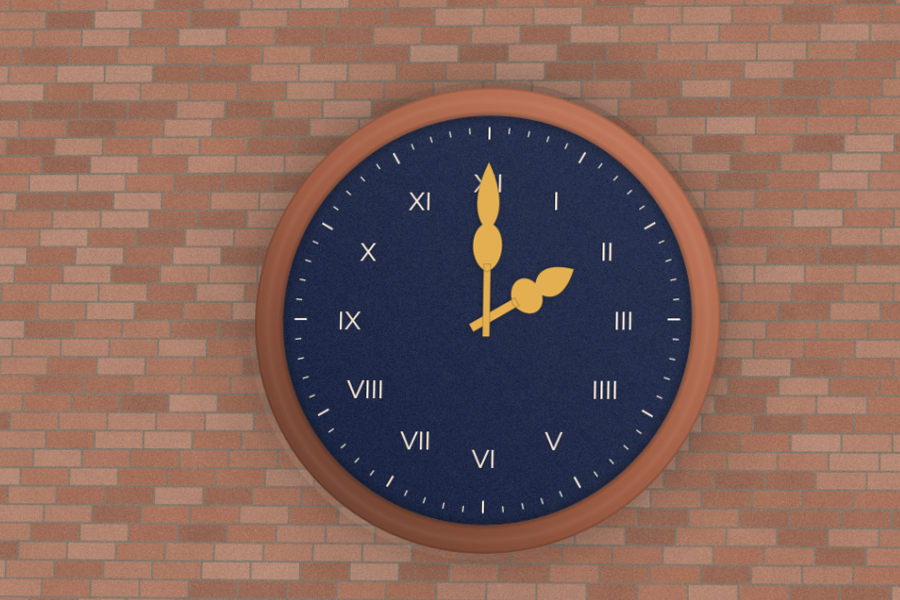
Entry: 2.00
